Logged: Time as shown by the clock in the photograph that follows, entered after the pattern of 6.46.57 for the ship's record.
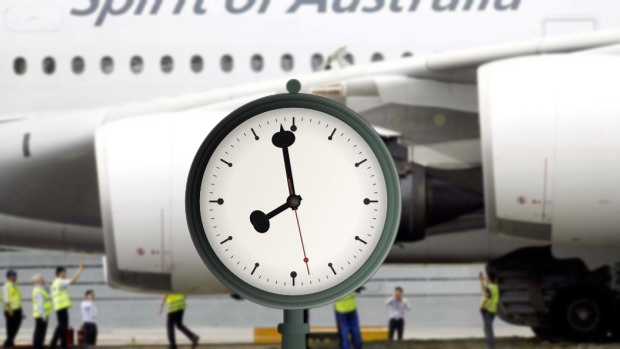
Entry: 7.58.28
